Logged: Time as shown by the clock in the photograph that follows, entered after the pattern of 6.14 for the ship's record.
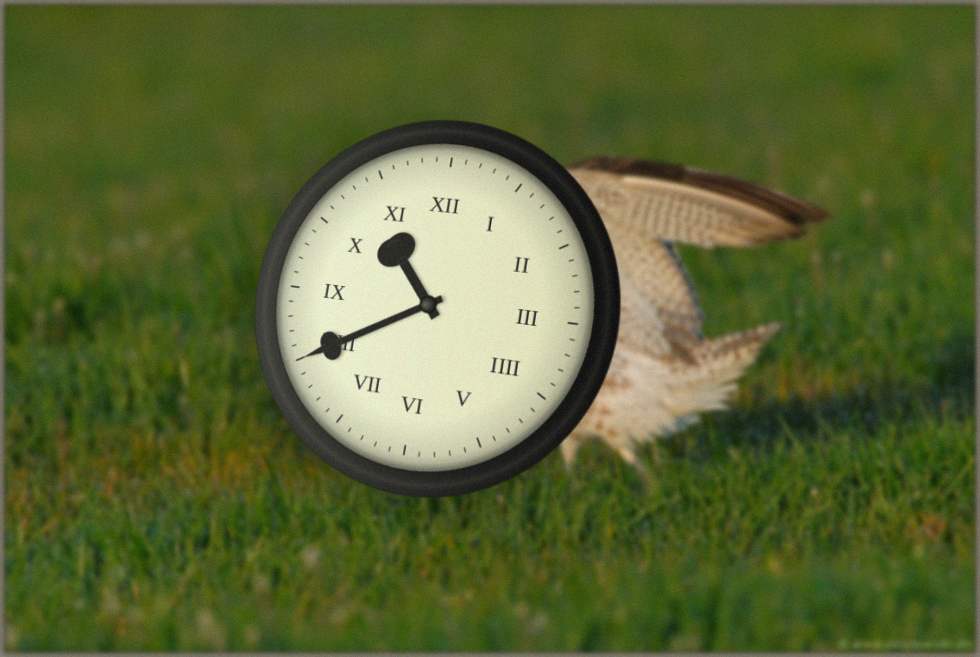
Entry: 10.40
